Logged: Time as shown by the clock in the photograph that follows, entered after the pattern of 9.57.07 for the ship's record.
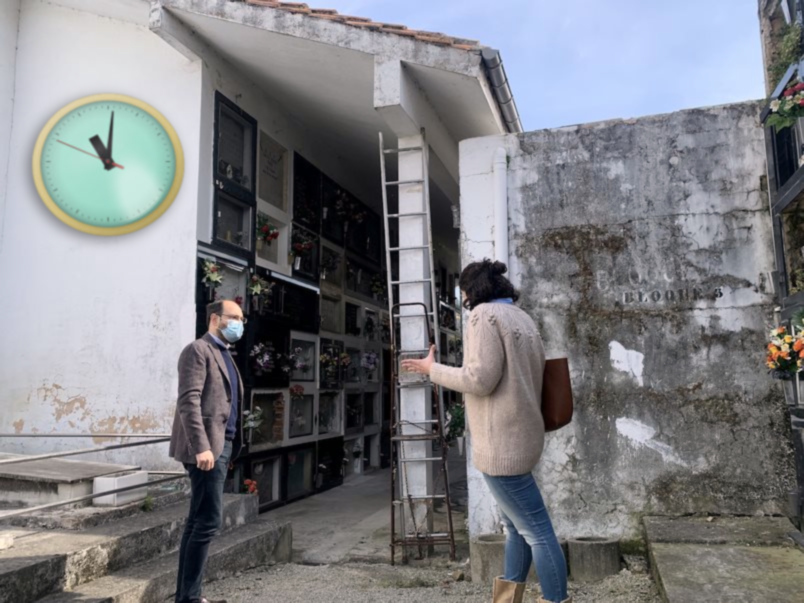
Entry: 11.00.49
